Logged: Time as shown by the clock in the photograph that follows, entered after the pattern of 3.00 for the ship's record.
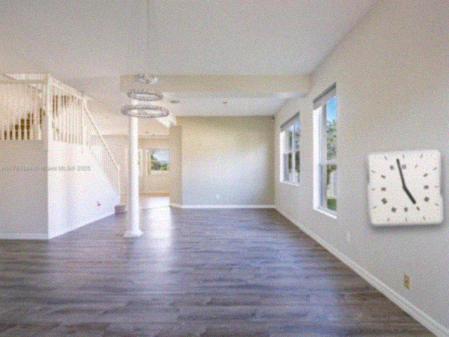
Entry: 4.58
